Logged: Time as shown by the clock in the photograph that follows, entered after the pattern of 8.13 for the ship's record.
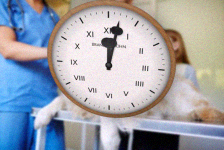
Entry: 12.02
